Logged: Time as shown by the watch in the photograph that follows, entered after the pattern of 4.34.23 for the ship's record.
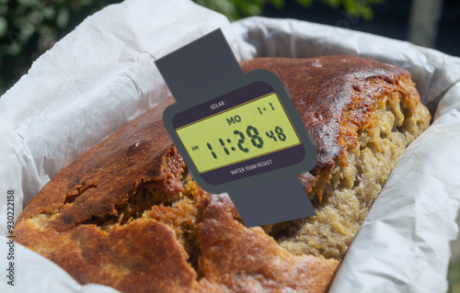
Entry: 11.28.48
